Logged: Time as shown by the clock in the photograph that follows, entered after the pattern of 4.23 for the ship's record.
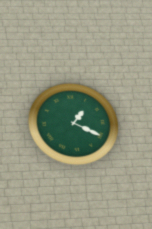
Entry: 1.20
